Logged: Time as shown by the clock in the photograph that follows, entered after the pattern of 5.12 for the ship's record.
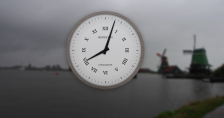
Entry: 8.03
